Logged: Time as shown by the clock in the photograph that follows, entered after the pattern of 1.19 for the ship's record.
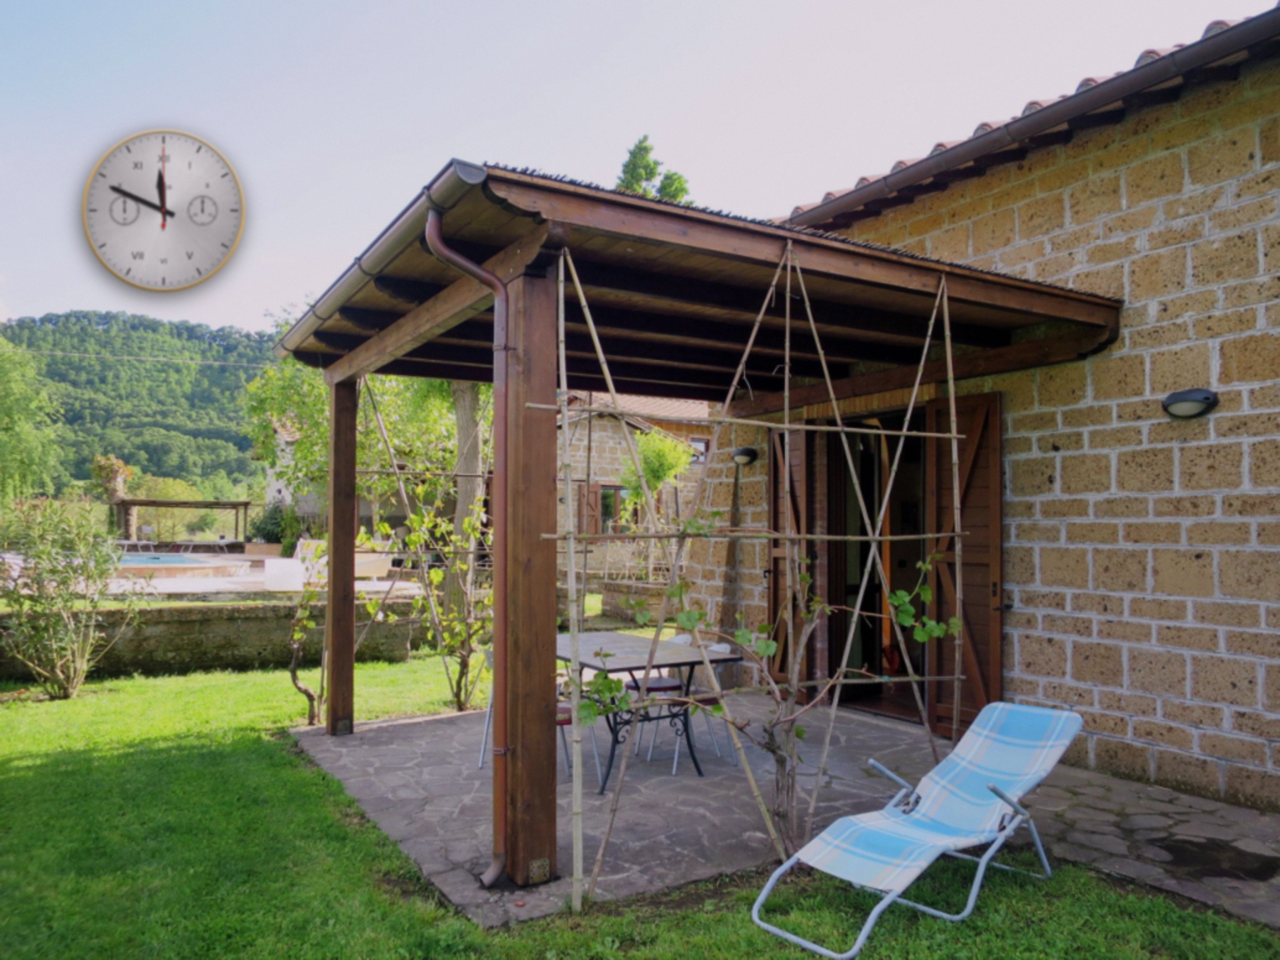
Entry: 11.49
